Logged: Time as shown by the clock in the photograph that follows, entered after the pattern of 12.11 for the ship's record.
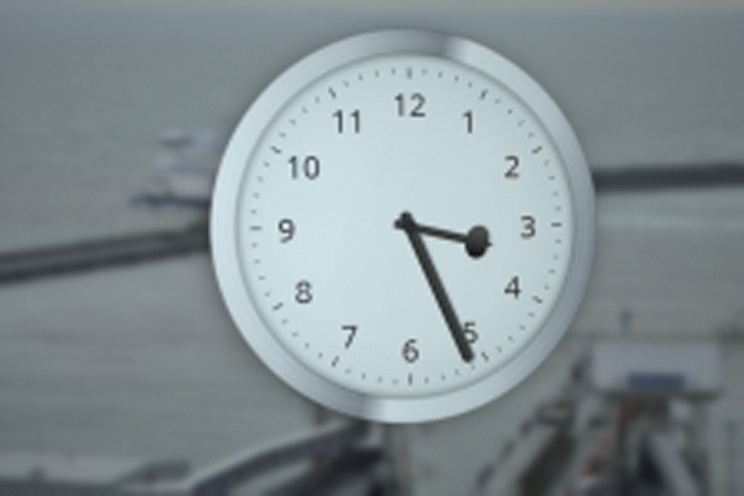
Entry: 3.26
